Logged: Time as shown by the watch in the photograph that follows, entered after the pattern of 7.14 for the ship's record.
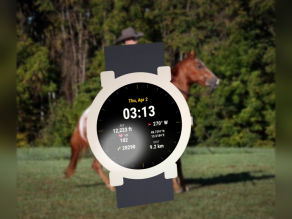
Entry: 3.13
